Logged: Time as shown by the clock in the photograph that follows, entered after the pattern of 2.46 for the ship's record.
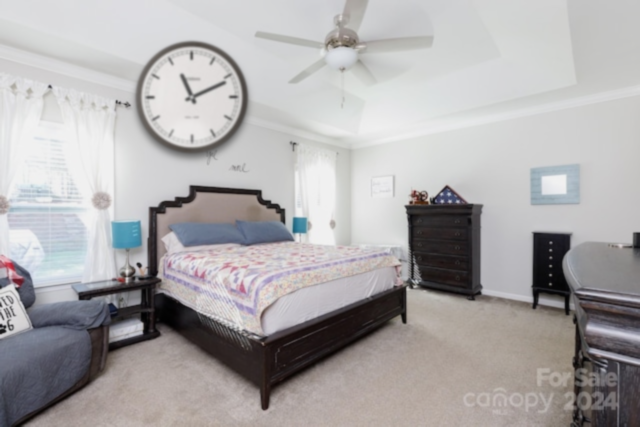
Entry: 11.11
